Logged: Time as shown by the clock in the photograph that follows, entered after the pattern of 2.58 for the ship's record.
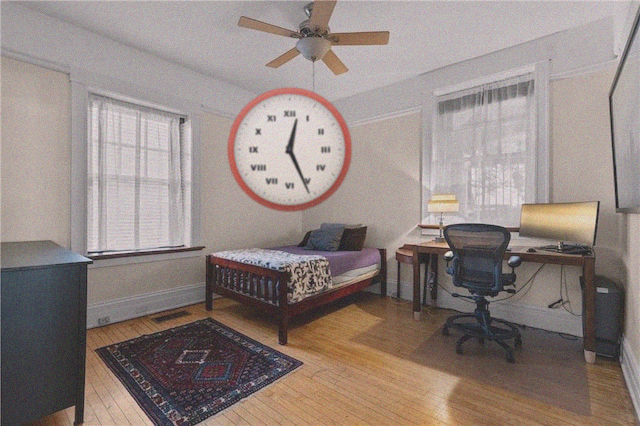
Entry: 12.26
